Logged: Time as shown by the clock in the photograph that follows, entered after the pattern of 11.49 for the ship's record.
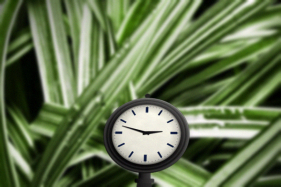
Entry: 2.48
